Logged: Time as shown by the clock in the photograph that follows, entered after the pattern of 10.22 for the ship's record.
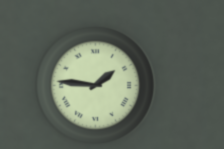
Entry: 1.46
